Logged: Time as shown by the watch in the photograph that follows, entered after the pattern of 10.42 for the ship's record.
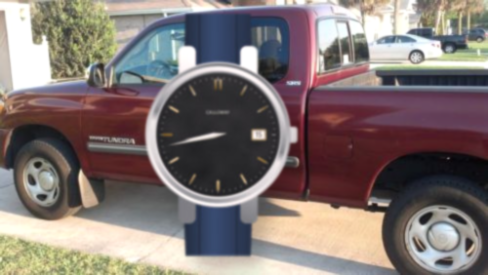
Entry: 8.43
